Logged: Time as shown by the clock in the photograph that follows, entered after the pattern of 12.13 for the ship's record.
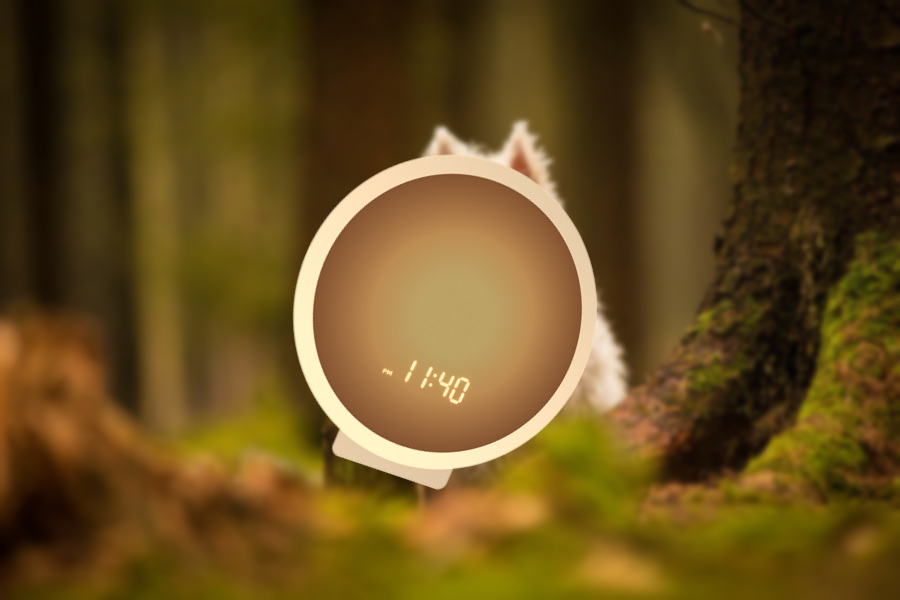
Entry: 11.40
